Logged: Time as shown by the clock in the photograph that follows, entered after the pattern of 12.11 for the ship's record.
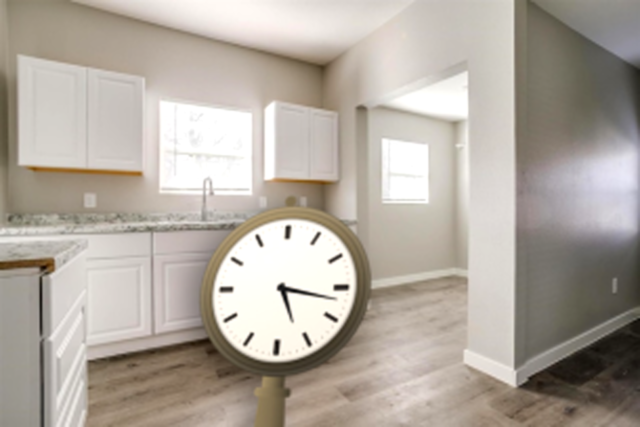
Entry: 5.17
